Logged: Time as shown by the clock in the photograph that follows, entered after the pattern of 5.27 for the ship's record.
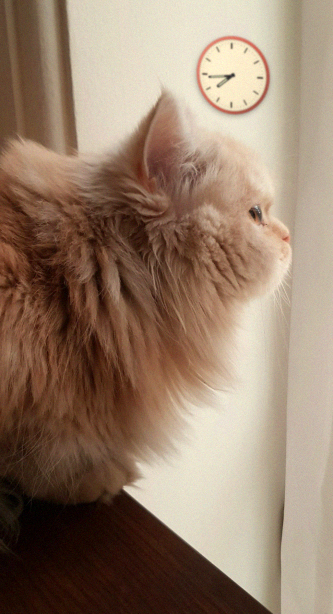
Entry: 7.44
